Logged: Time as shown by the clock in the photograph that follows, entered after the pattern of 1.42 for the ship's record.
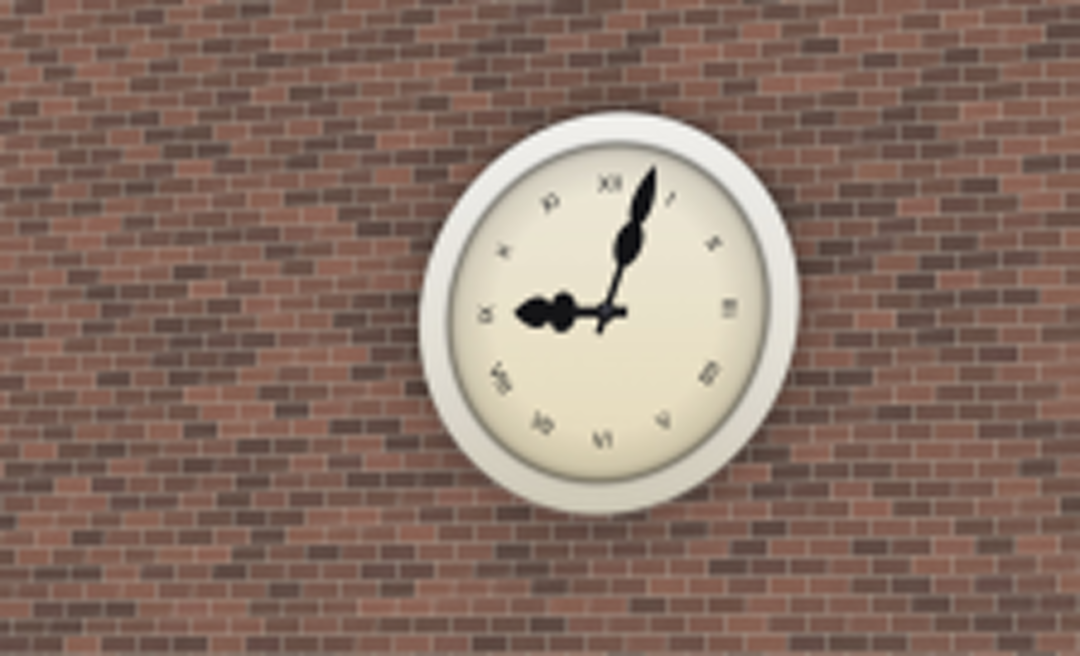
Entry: 9.03
